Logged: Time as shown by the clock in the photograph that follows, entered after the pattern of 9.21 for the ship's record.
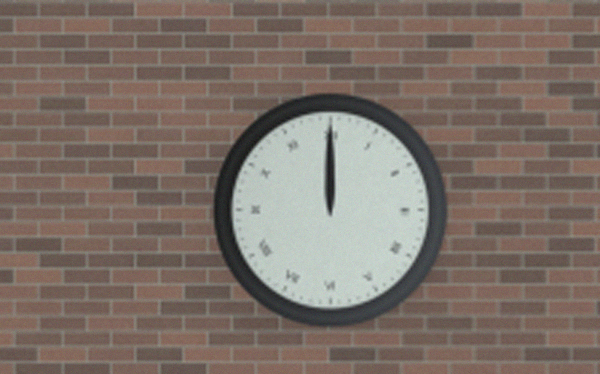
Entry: 12.00
